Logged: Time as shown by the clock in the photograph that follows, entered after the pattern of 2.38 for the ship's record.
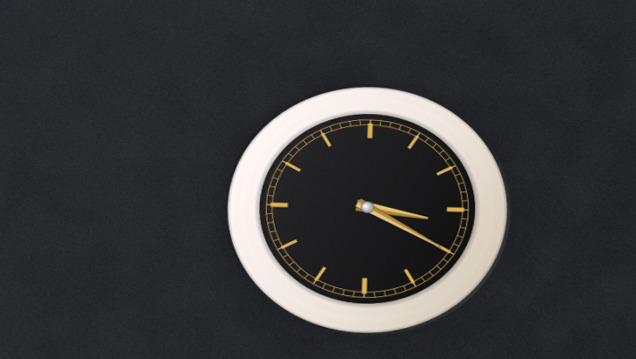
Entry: 3.20
